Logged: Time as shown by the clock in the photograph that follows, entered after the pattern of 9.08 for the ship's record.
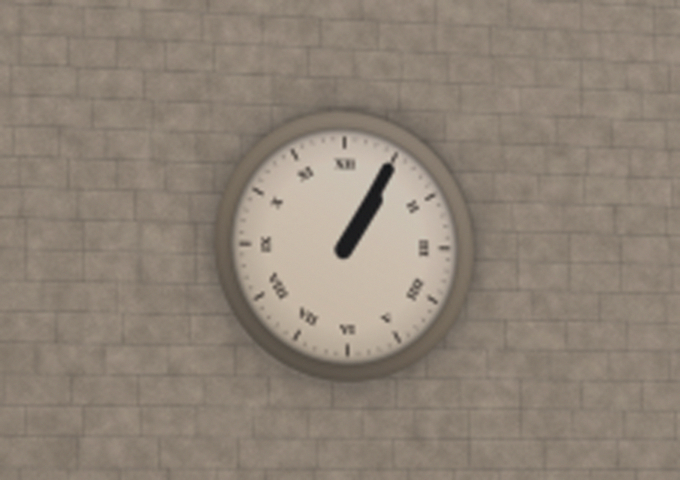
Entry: 1.05
